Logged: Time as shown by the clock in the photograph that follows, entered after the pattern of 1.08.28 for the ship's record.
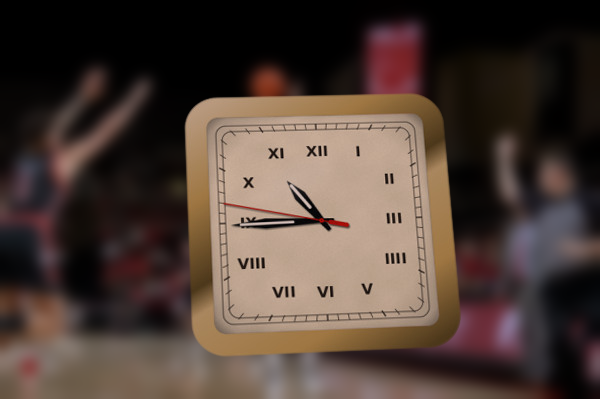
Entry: 10.44.47
